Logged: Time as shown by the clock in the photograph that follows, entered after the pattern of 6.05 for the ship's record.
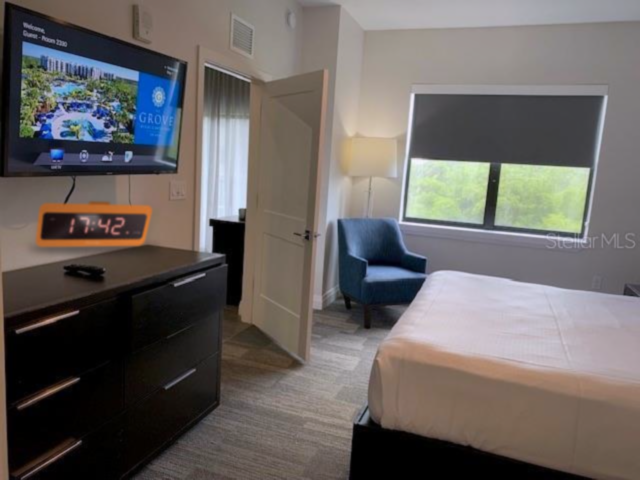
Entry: 17.42
